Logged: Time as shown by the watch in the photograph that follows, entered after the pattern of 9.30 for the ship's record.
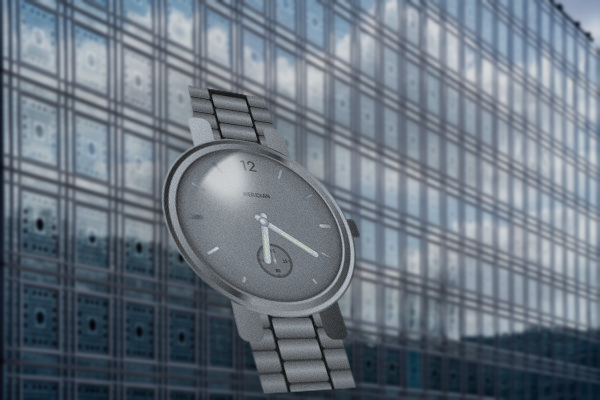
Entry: 6.21
